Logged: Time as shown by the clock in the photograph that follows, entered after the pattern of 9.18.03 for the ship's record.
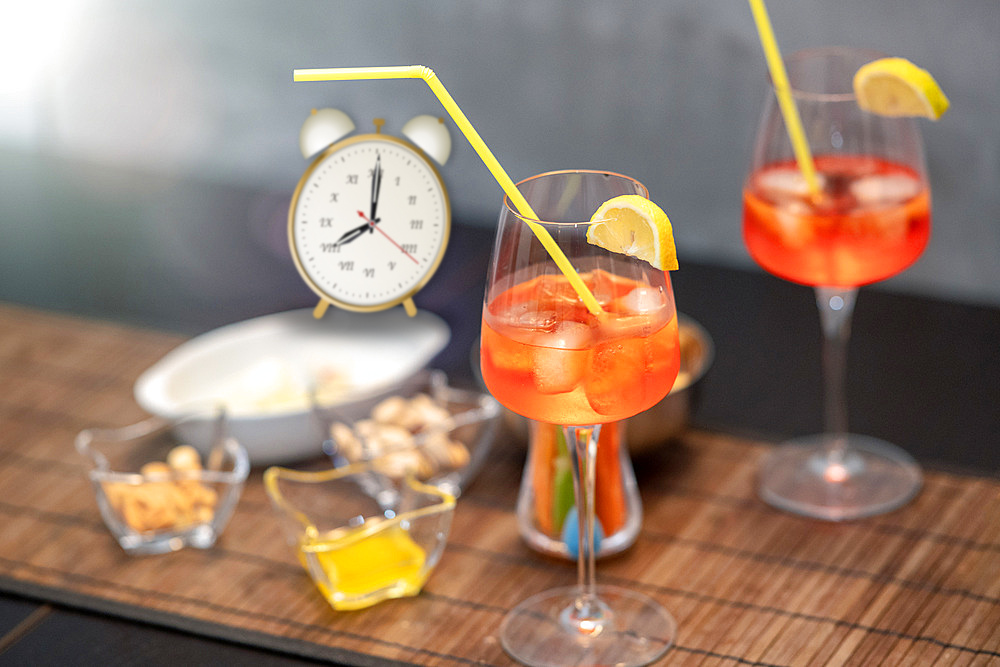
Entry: 8.00.21
